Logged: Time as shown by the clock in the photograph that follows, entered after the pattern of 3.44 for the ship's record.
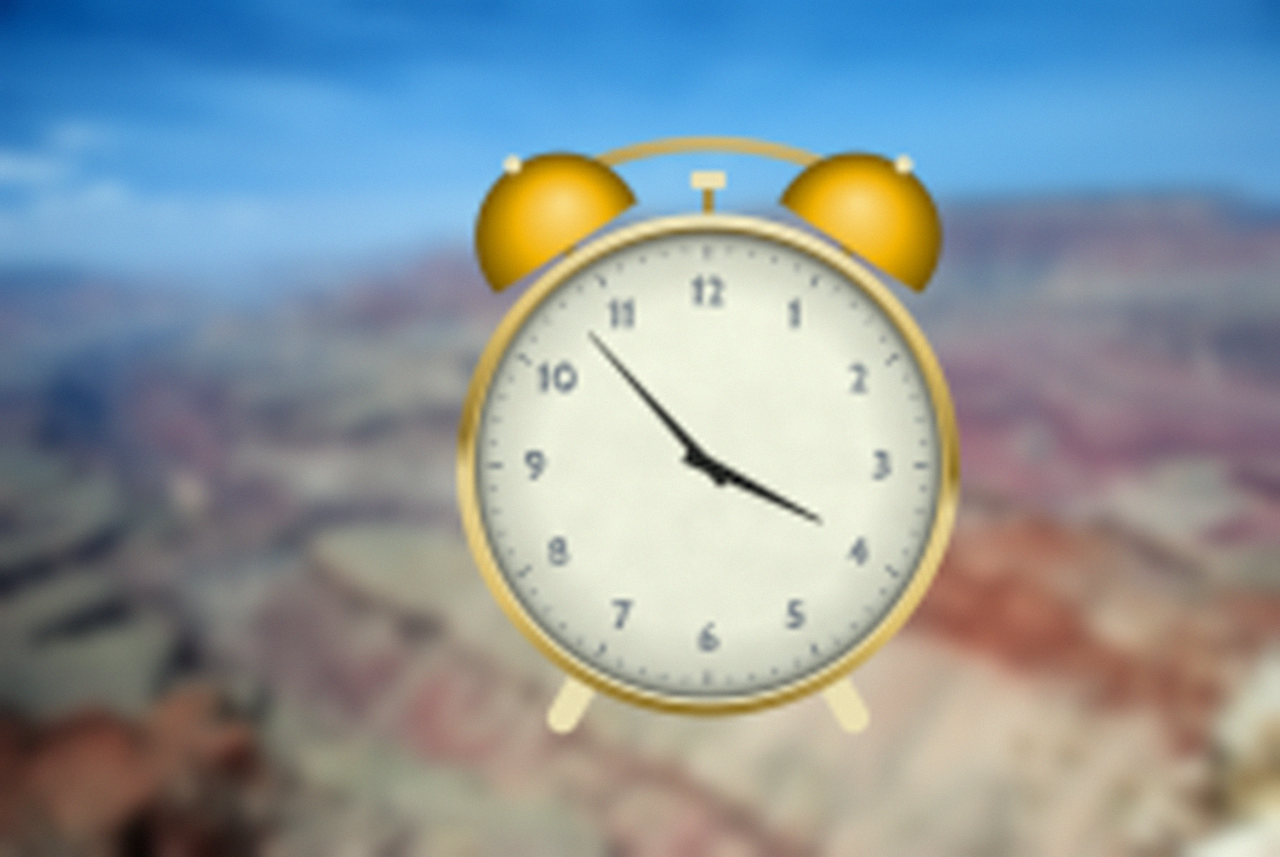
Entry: 3.53
